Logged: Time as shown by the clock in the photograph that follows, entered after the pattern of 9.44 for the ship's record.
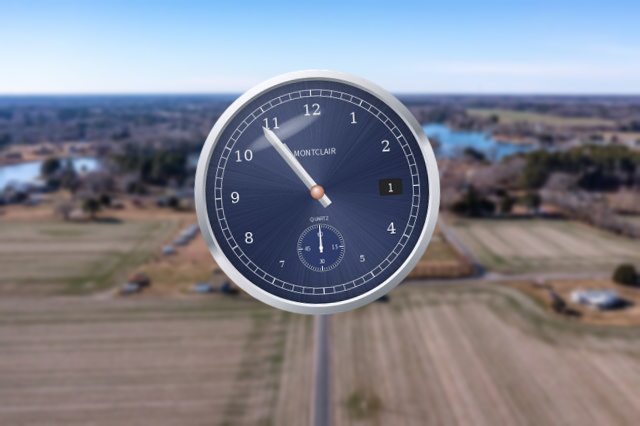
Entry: 10.54
